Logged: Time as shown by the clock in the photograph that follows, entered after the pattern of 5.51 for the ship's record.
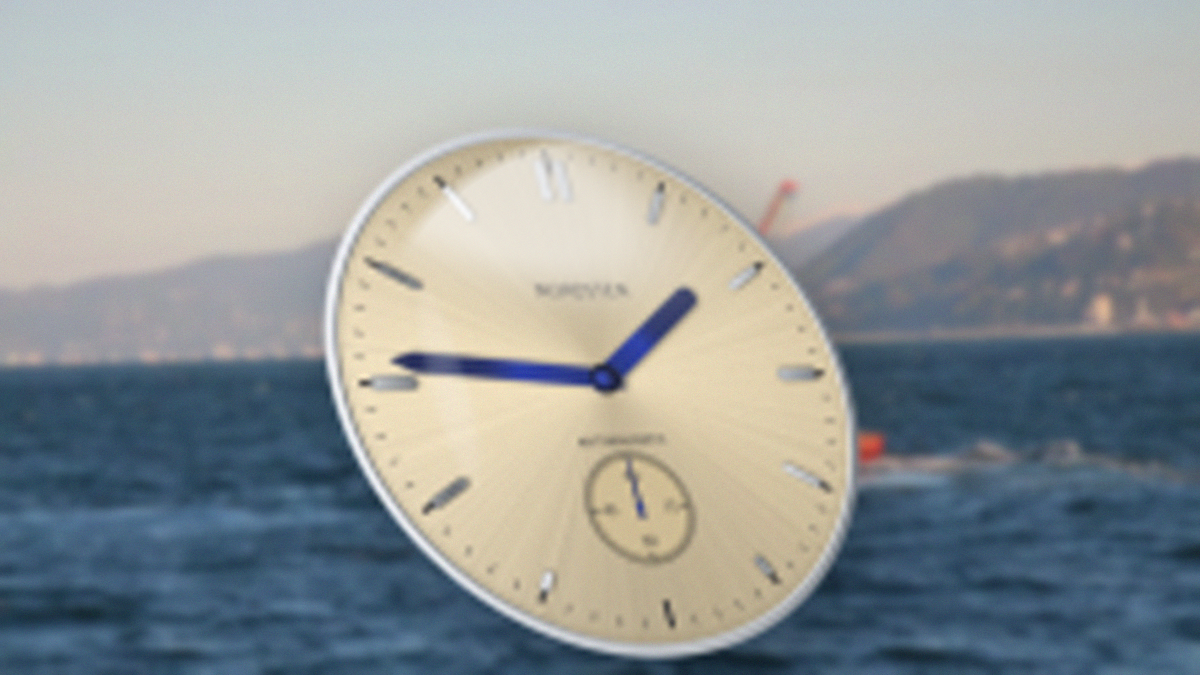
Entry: 1.46
